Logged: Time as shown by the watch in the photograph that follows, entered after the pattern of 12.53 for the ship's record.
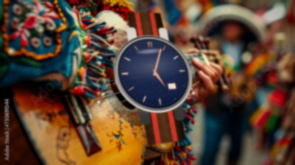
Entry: 5.04
